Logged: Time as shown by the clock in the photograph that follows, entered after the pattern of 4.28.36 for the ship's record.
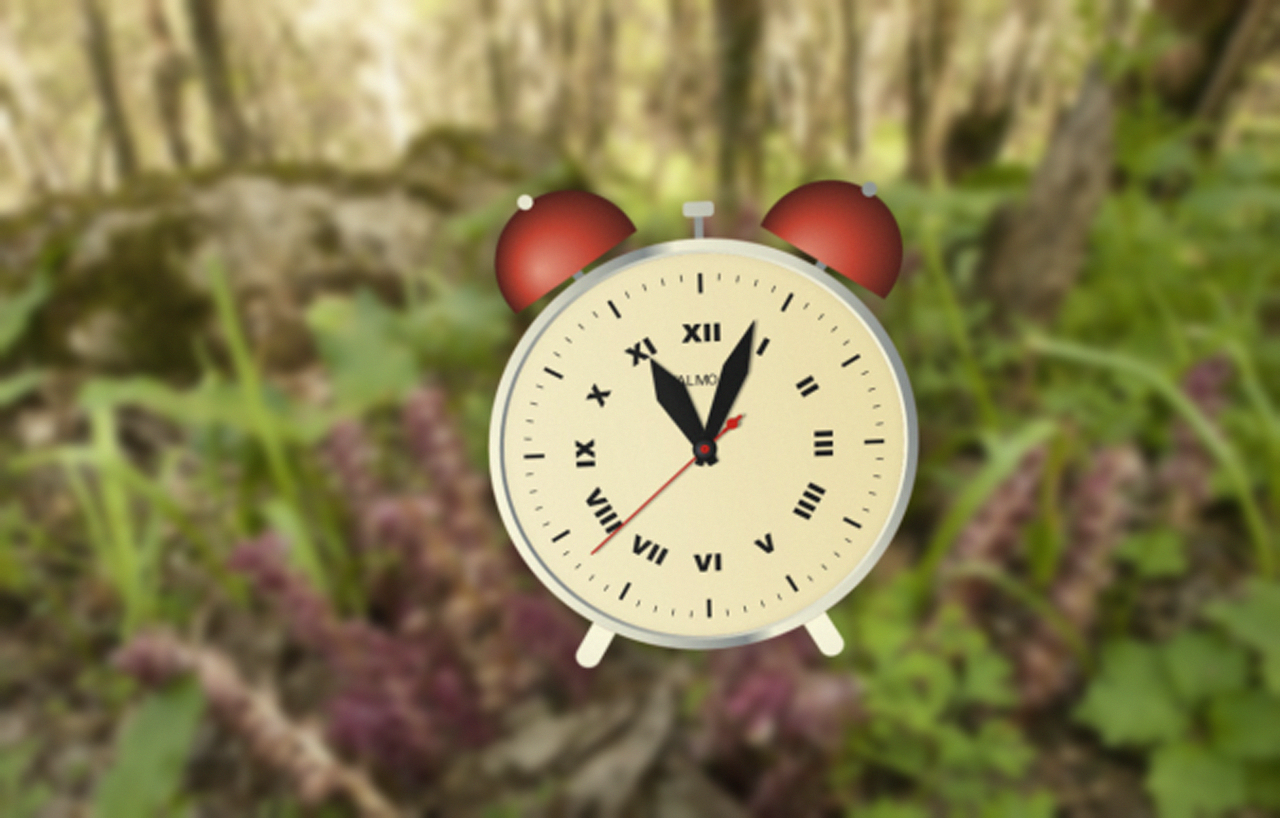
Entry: 11.03.38
